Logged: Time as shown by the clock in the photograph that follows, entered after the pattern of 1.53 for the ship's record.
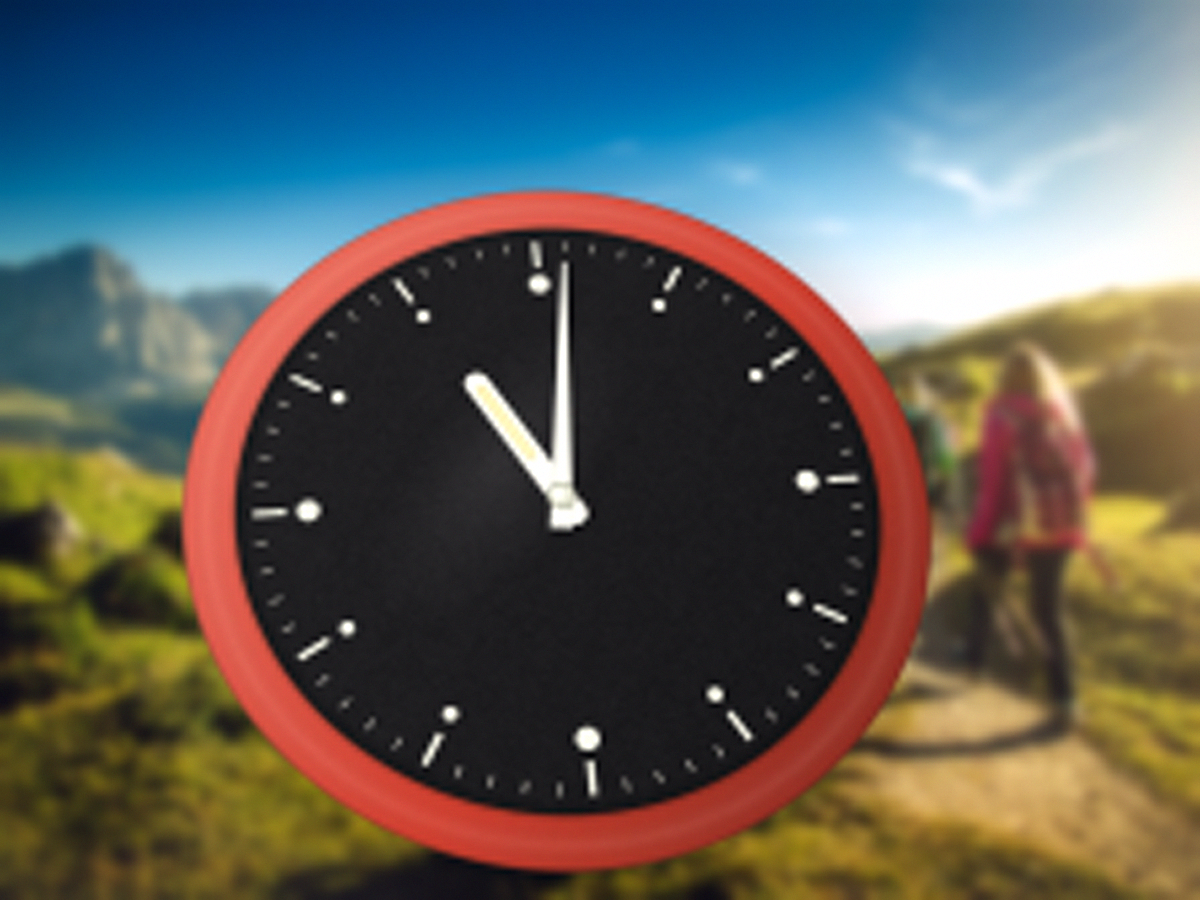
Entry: 11.01
